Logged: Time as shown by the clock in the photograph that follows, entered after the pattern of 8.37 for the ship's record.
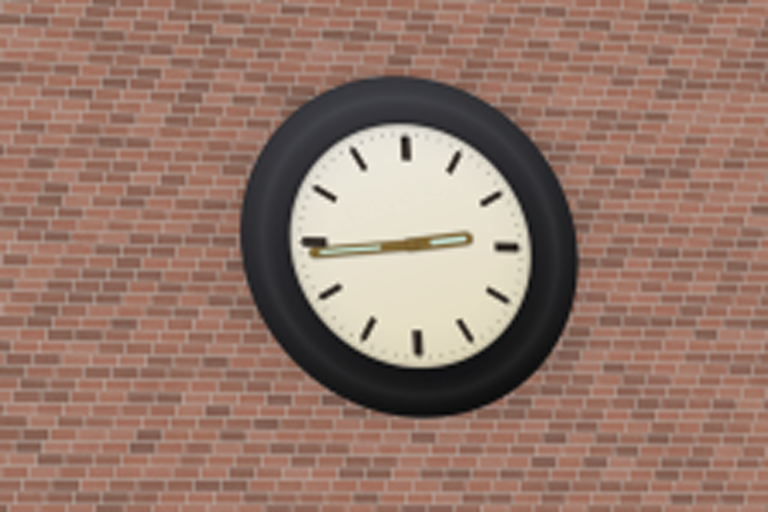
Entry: 2.44
